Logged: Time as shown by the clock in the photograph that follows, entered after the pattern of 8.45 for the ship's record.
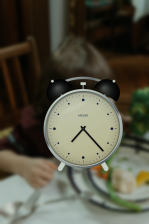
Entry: 7.23
